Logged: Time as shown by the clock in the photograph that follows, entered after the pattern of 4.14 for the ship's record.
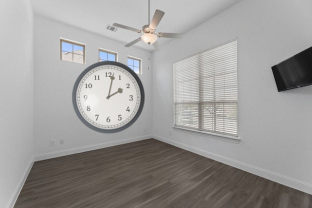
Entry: 2.02
